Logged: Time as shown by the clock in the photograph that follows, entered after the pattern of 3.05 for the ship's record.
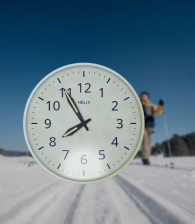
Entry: 7.55
